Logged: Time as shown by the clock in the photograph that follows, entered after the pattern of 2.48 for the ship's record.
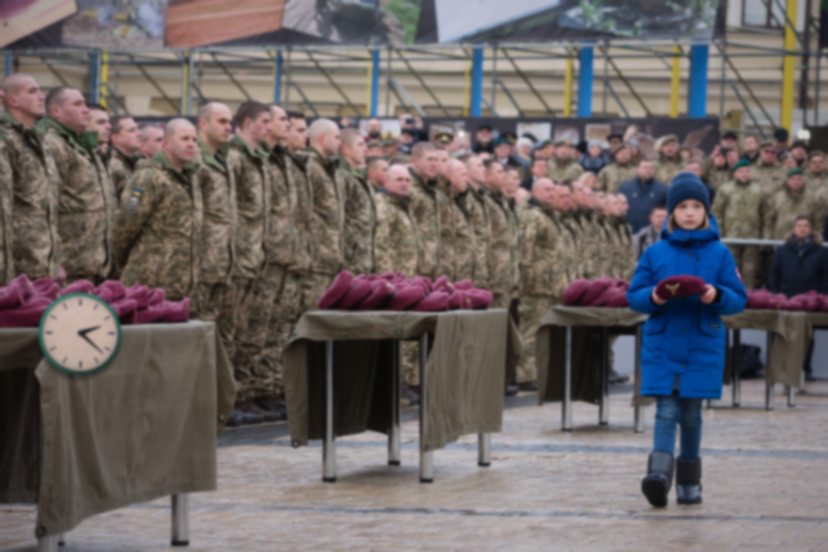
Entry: 2.22
